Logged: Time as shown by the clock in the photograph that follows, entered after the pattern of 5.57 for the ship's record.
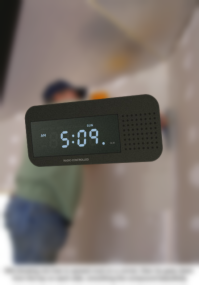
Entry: 5.09
